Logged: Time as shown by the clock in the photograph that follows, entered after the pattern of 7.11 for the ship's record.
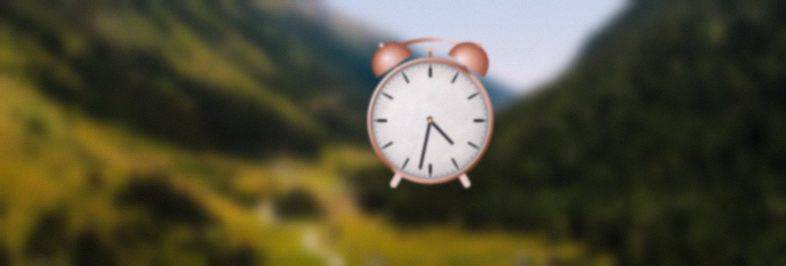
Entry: 4.32
